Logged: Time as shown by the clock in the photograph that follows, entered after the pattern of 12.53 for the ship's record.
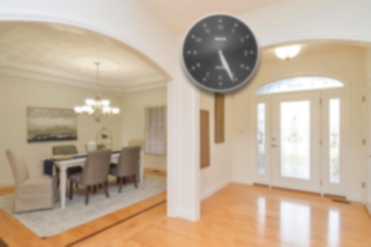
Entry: 5.26
